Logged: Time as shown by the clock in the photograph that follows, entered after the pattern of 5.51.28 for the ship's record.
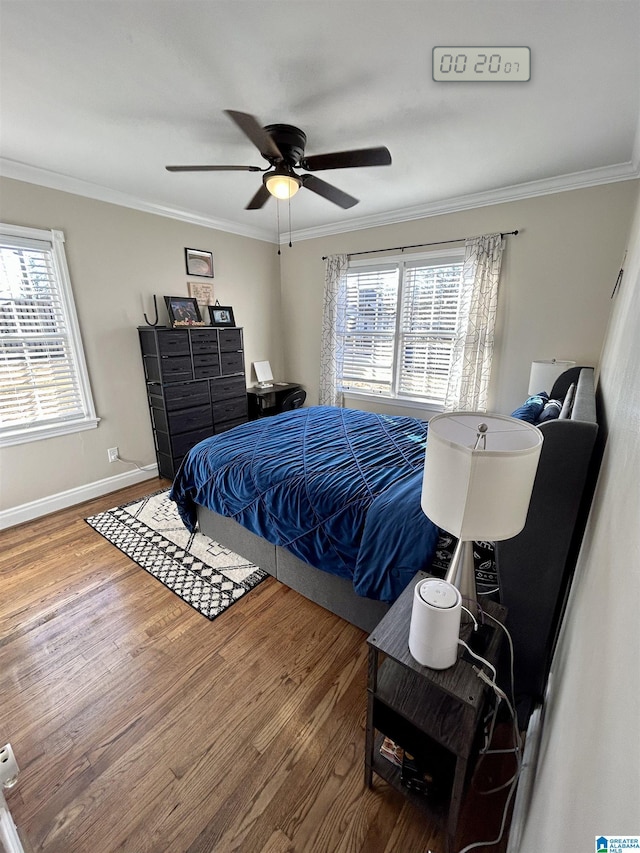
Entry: 0.20.07
